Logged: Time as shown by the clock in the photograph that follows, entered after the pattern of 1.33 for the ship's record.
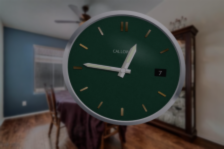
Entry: 12.46
